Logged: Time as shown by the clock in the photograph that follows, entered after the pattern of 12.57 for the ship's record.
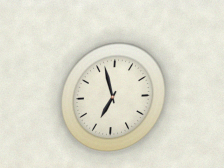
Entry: 6.57
